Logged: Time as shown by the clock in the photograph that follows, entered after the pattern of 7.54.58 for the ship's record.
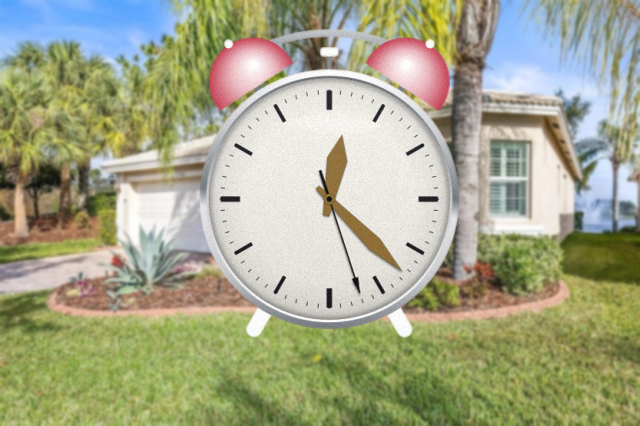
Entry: 12.22.27
